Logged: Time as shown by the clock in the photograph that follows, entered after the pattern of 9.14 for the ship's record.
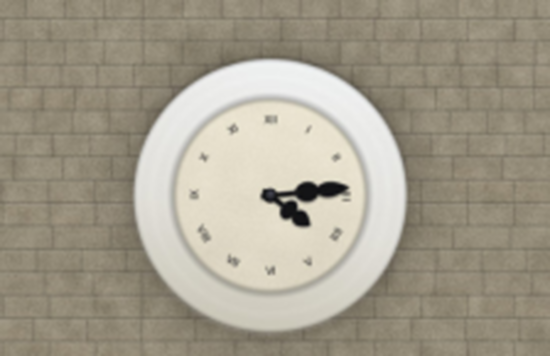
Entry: 4.14
